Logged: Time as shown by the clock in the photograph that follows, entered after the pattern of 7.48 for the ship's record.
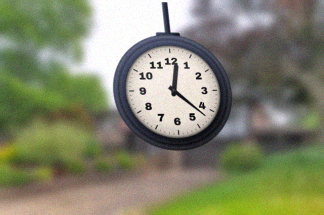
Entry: 12.22
